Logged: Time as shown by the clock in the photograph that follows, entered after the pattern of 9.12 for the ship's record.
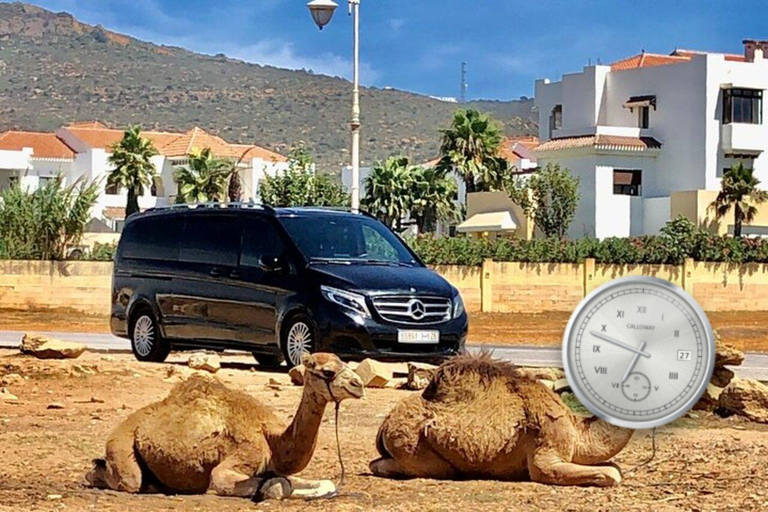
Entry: 6.48
